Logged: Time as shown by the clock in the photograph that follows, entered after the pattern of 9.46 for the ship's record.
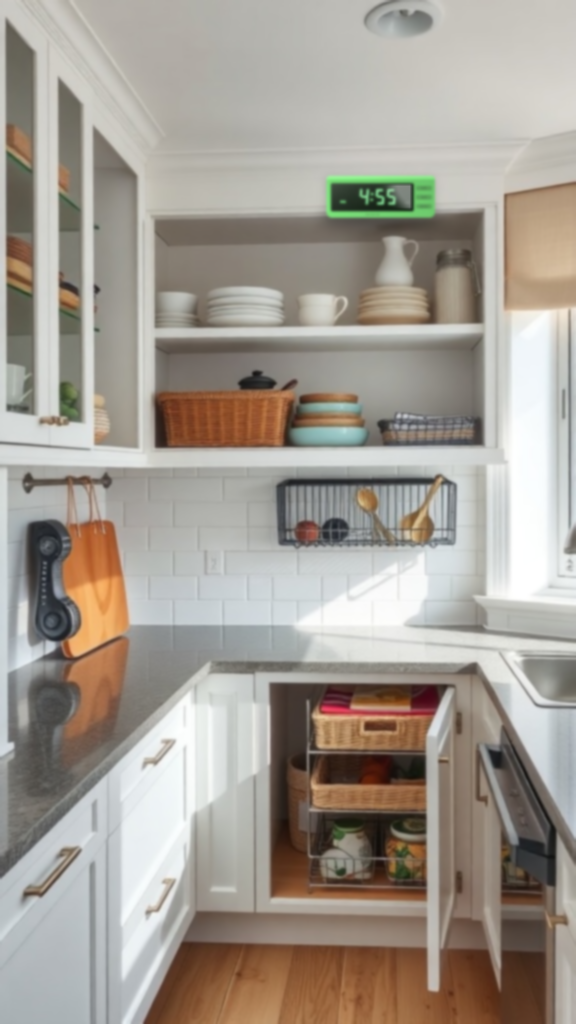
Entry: 4.55
